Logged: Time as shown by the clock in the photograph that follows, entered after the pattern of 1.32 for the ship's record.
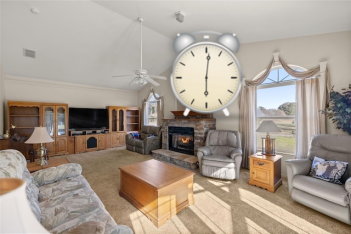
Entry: 6.01
